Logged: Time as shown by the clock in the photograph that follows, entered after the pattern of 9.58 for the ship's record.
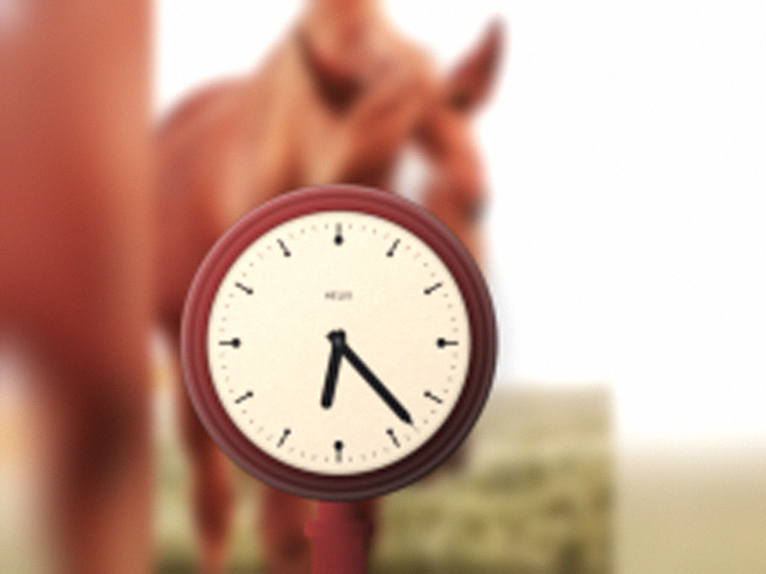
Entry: 6.23
